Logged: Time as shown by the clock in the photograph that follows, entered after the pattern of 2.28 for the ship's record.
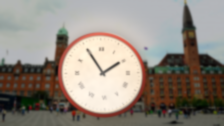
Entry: 1.55
